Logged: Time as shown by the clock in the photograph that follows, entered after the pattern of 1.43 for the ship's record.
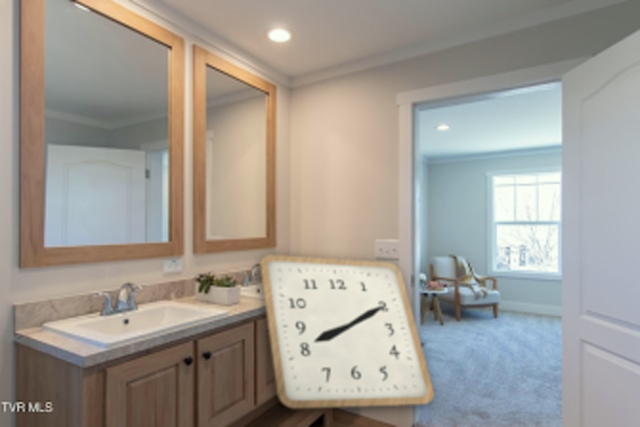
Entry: 8.10
